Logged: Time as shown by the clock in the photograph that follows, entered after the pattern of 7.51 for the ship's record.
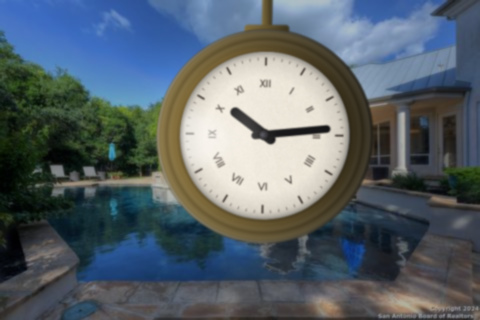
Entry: 10.14
